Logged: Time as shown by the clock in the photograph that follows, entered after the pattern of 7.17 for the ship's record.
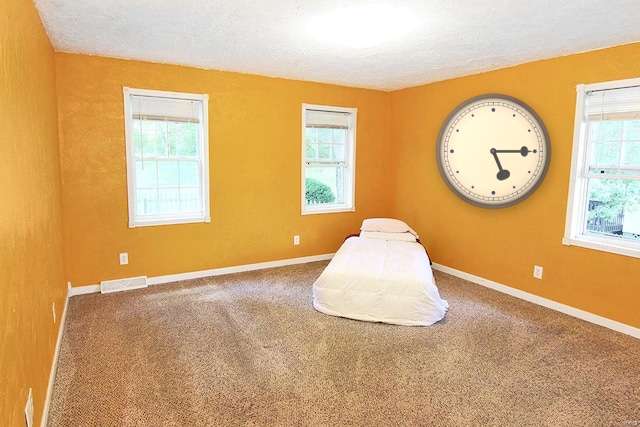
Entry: 5.15
